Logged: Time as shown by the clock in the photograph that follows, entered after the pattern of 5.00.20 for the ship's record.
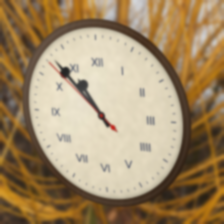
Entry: 10.52.52
